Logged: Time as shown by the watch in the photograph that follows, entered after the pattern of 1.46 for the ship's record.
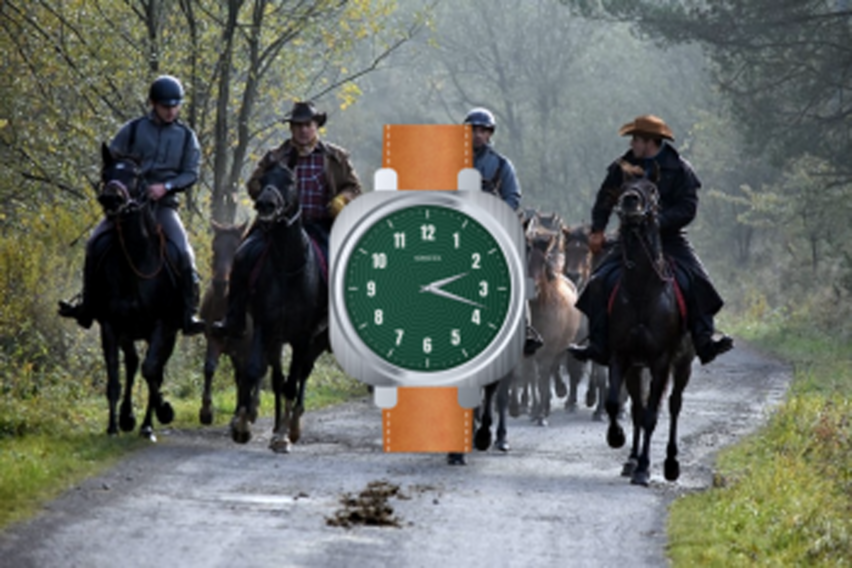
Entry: 2.18
